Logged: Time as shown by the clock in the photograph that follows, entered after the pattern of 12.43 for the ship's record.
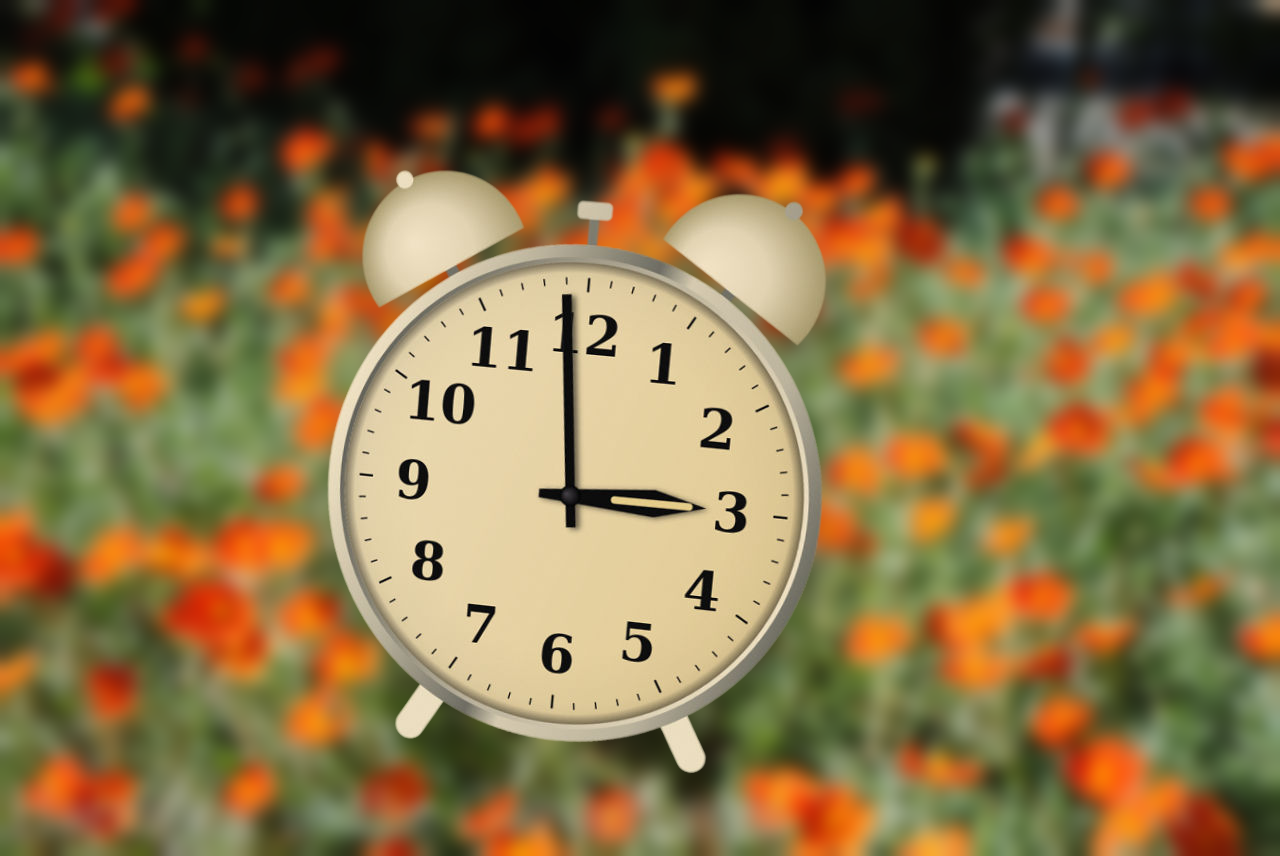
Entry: 2.59
